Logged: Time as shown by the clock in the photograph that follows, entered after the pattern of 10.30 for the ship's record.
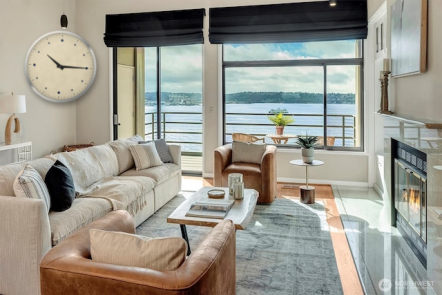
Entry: 10.15
